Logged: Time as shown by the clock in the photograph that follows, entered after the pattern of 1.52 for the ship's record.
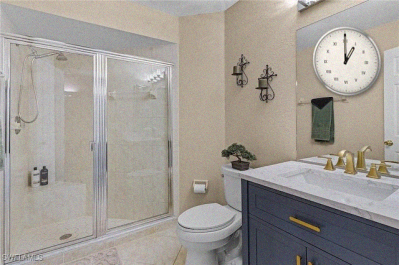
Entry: 1.00
